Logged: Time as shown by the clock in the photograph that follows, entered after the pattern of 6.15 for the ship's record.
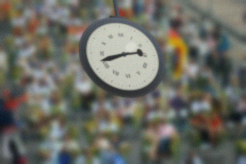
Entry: 2.42
